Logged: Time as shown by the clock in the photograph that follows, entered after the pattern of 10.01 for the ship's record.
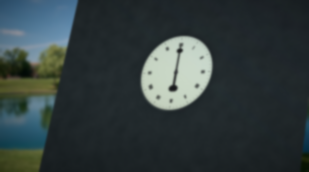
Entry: 6.00
